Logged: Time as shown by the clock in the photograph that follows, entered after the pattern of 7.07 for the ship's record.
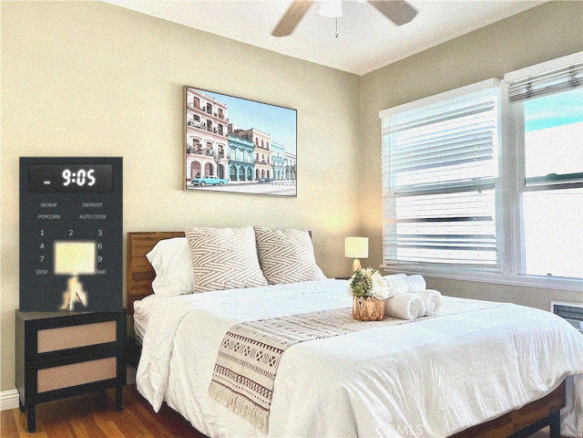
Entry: 9.05
